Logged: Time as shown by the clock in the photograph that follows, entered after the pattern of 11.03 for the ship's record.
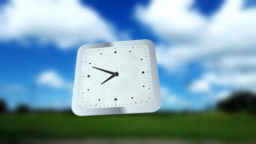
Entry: 7.49
